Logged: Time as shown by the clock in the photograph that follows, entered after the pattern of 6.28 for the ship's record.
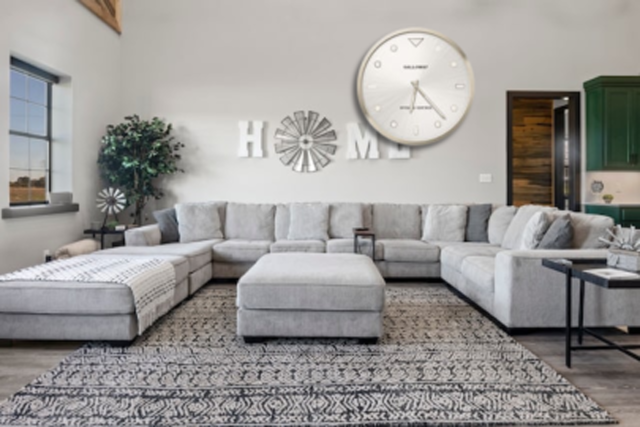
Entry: 6.23
